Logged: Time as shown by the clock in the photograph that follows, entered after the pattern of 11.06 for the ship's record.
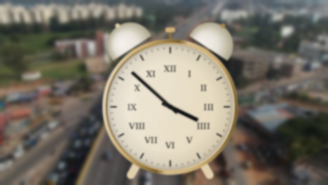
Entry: 3.52
